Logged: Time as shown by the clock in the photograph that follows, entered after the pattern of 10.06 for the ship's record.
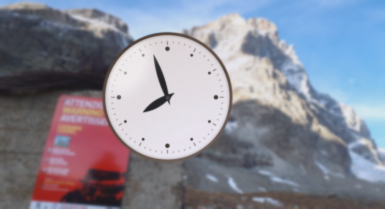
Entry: 7.57
